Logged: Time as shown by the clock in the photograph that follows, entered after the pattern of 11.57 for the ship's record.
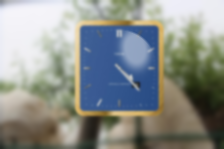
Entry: 4.23
